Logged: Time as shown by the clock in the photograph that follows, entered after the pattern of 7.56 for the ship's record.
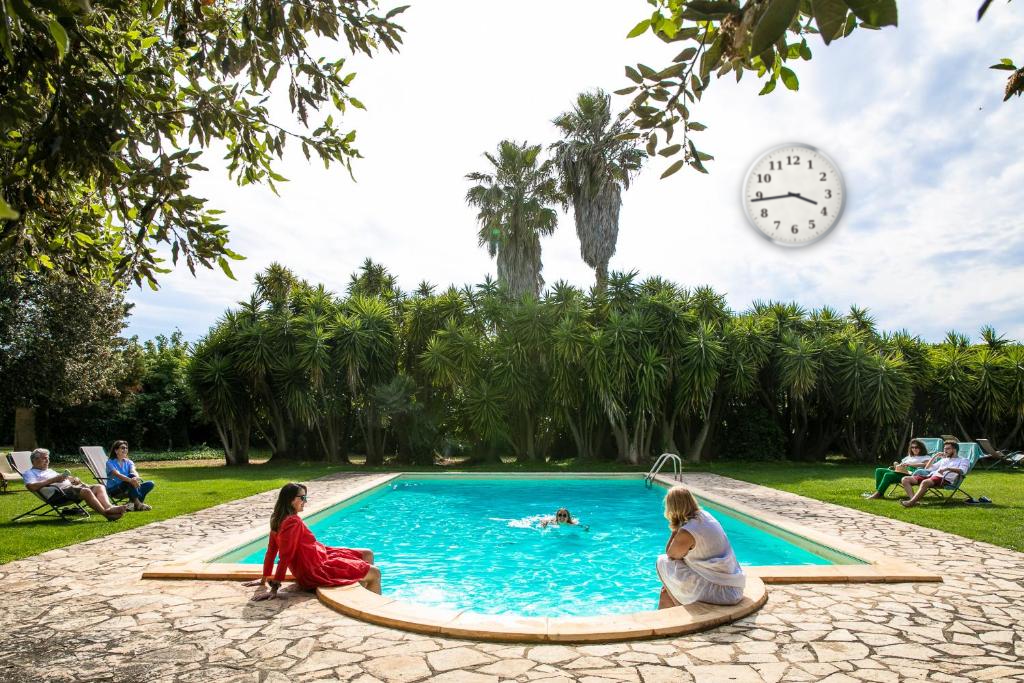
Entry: 3.44
